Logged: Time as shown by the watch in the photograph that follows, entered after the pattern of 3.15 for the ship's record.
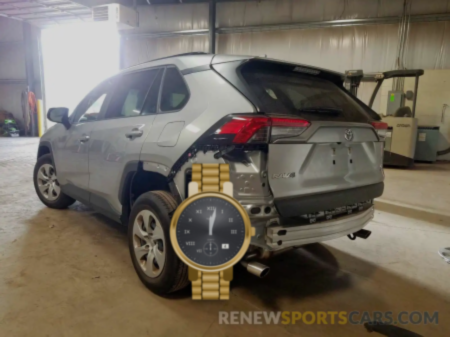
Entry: 12.02
